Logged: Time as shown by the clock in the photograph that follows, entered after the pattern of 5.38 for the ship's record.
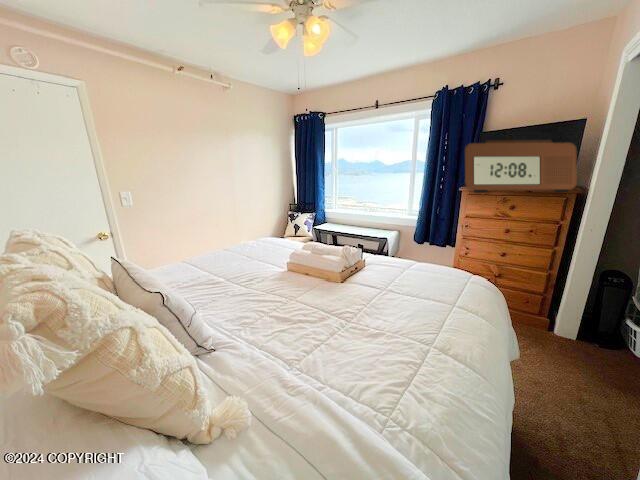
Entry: 12.08
